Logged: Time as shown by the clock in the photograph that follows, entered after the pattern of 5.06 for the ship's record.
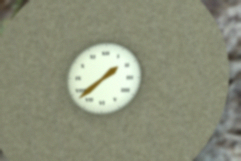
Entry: 1.38
